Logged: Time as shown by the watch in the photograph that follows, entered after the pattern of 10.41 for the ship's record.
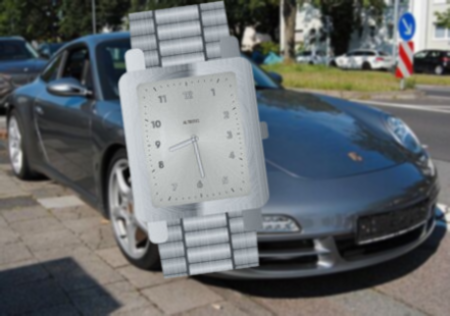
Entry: 8.29
